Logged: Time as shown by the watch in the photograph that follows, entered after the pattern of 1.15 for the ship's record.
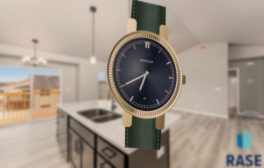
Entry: 6.40
